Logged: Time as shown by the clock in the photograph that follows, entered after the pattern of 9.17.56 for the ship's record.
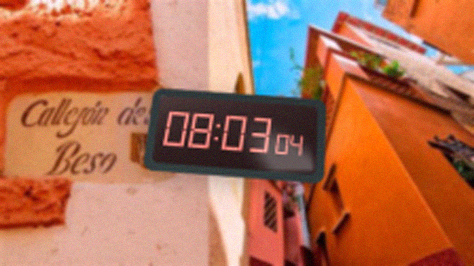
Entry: 8.03.04
